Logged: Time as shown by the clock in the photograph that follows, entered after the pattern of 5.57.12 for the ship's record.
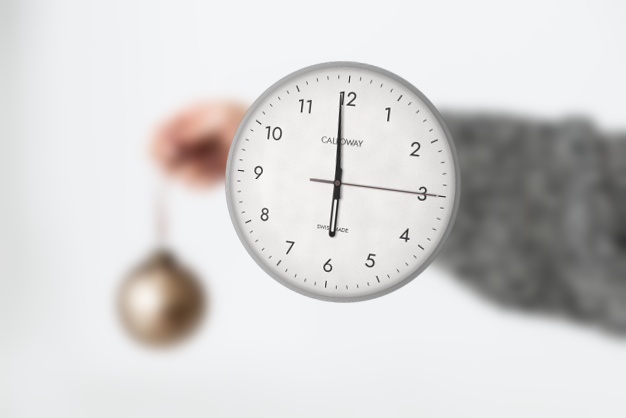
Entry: 5.59.15
